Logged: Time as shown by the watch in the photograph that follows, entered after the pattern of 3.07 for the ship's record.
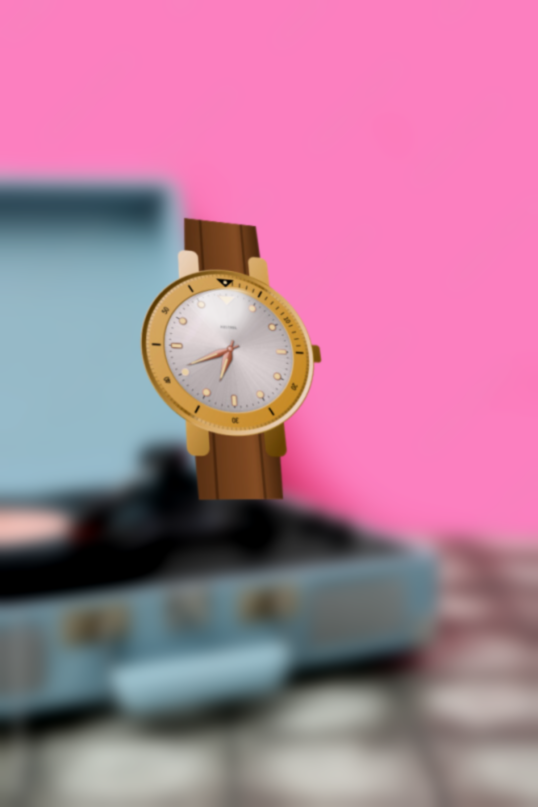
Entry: 6.41
